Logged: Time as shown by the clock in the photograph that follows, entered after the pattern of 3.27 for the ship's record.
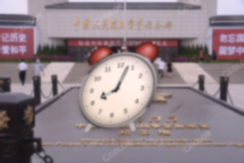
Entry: 8.03
